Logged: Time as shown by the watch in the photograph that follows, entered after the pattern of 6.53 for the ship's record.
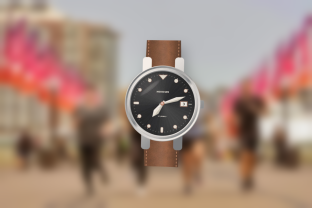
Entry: 7.12
